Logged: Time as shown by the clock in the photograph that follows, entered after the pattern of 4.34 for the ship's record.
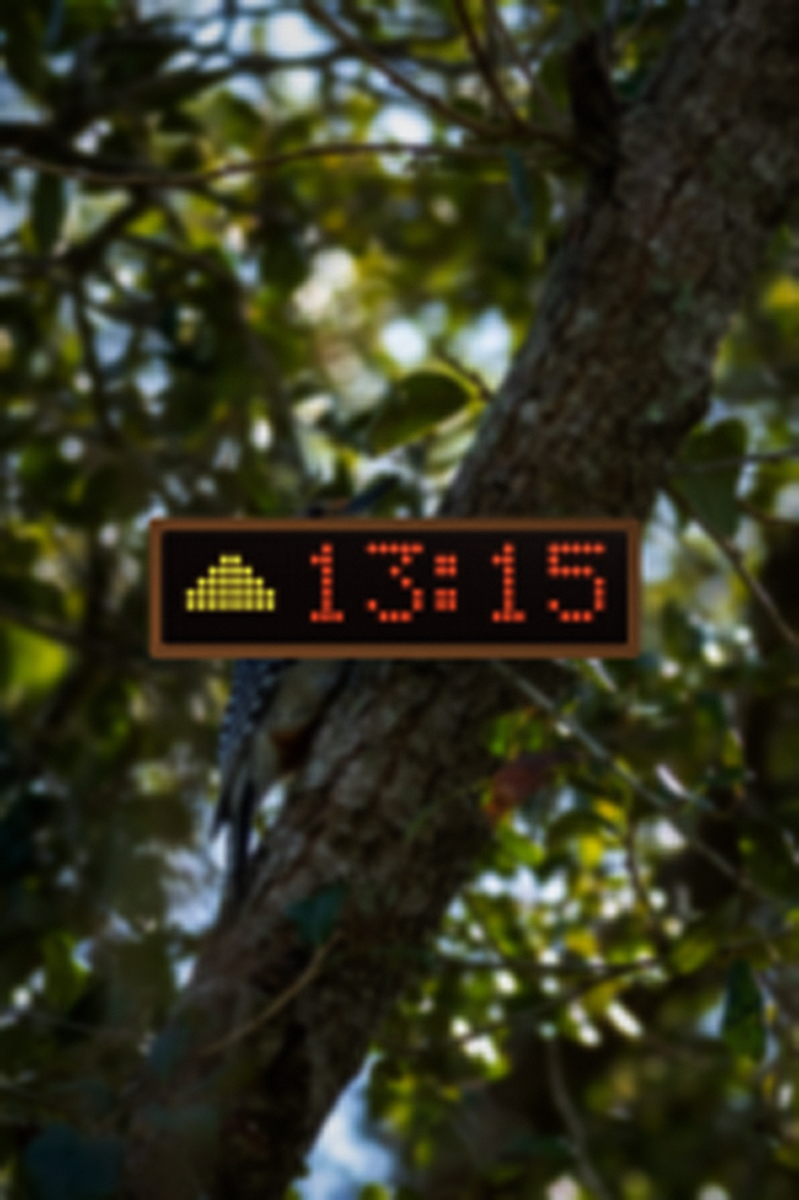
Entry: 13.15
